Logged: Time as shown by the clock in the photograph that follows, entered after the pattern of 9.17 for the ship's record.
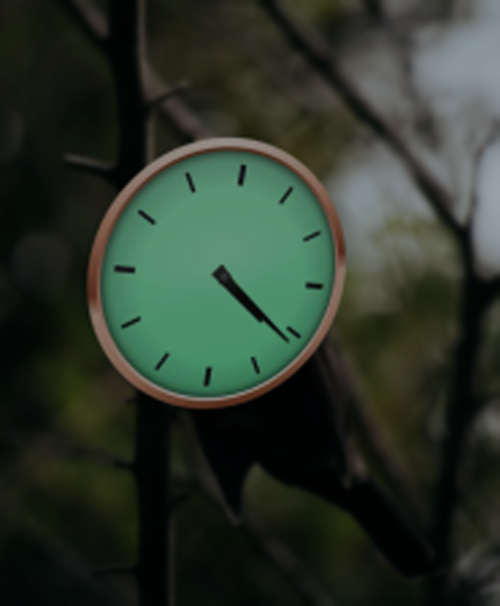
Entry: 4.21
